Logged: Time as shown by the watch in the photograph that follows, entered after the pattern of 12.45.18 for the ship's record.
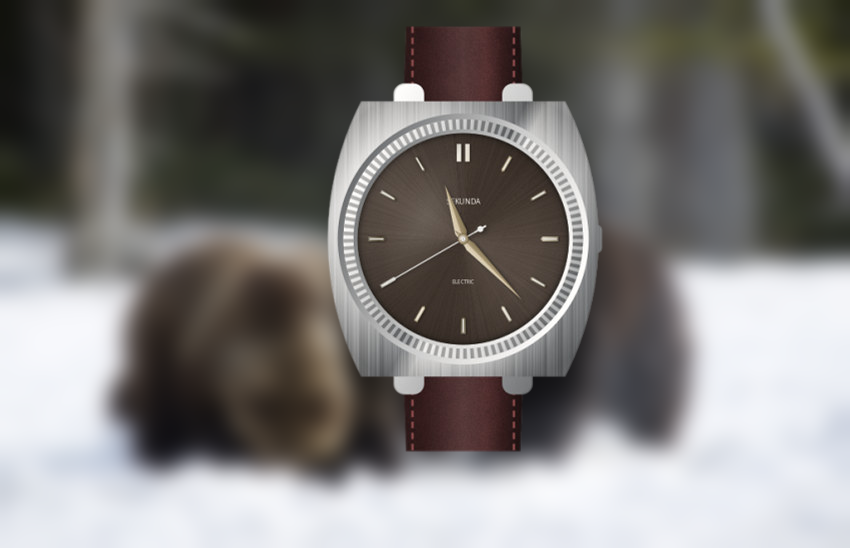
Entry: 11.22.40
